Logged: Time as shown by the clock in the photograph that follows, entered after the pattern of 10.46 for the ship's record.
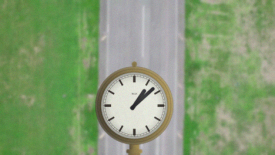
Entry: 1.08
